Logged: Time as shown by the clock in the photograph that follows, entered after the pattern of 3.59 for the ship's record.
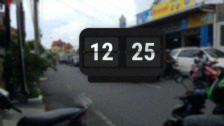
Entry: 12.25
